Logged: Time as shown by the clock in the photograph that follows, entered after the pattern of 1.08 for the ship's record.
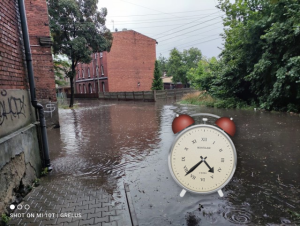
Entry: 4.38
